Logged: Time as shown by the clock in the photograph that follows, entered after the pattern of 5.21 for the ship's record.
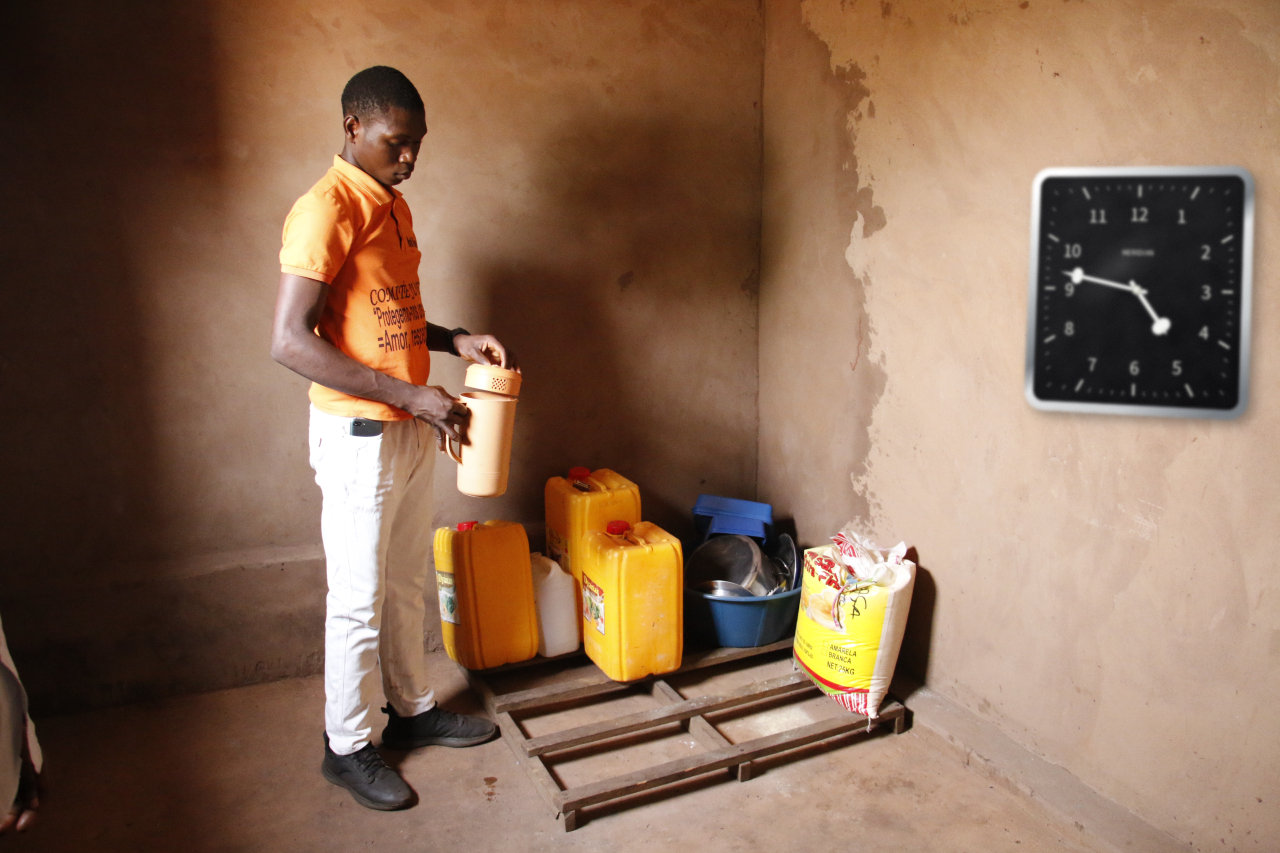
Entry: 4.47
